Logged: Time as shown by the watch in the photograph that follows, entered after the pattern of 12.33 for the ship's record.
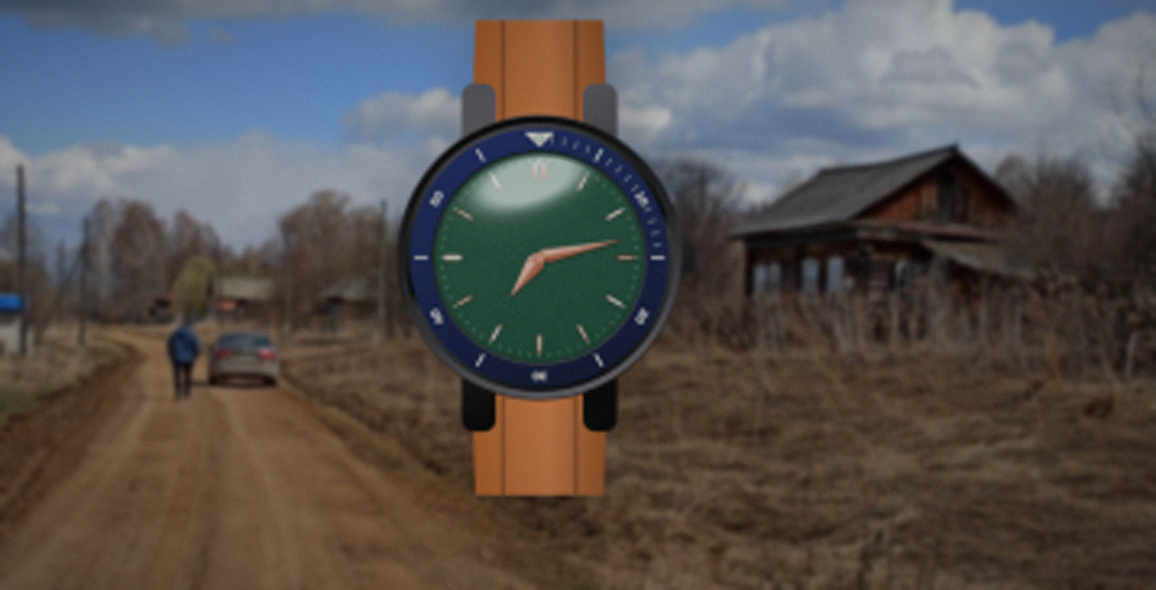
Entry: 7.13
